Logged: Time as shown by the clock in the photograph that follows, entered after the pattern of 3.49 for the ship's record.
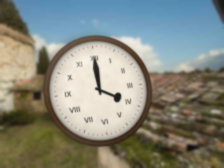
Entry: 4.00
